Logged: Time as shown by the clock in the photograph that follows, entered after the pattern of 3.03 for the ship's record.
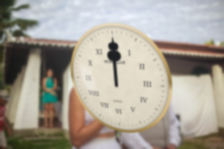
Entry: 12.00
